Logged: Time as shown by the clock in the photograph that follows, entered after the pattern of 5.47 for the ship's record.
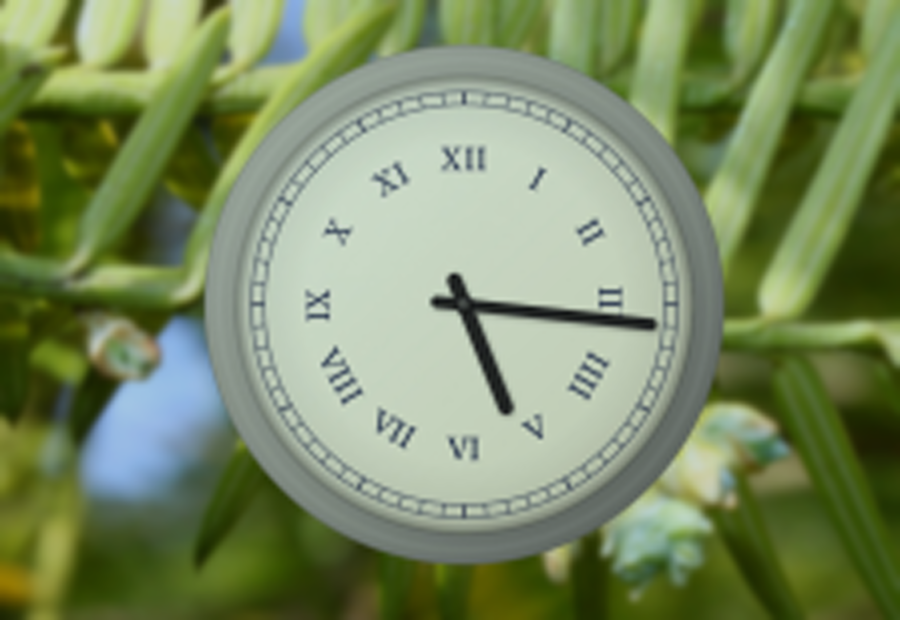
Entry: 5.16
